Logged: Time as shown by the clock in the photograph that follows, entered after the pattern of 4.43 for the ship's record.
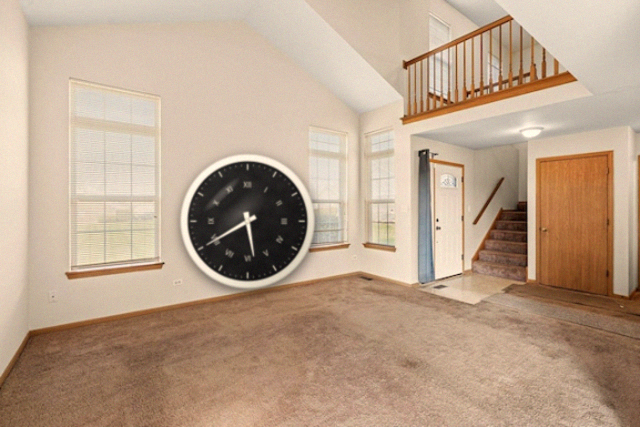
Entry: 5.40
